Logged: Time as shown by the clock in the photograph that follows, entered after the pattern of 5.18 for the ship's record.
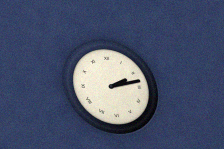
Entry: 2.13
